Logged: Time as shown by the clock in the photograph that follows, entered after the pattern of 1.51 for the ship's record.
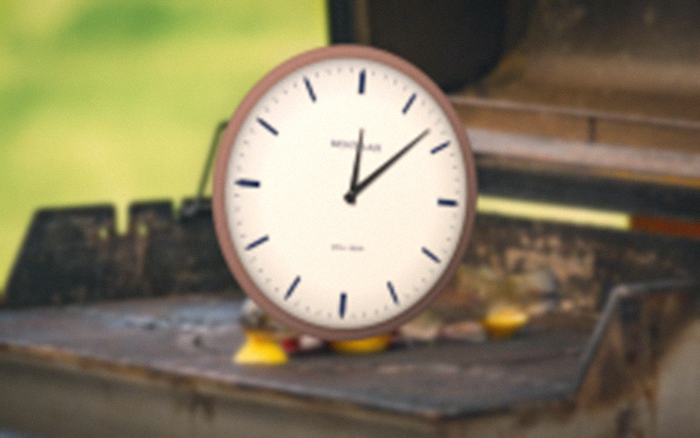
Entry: 12.08
